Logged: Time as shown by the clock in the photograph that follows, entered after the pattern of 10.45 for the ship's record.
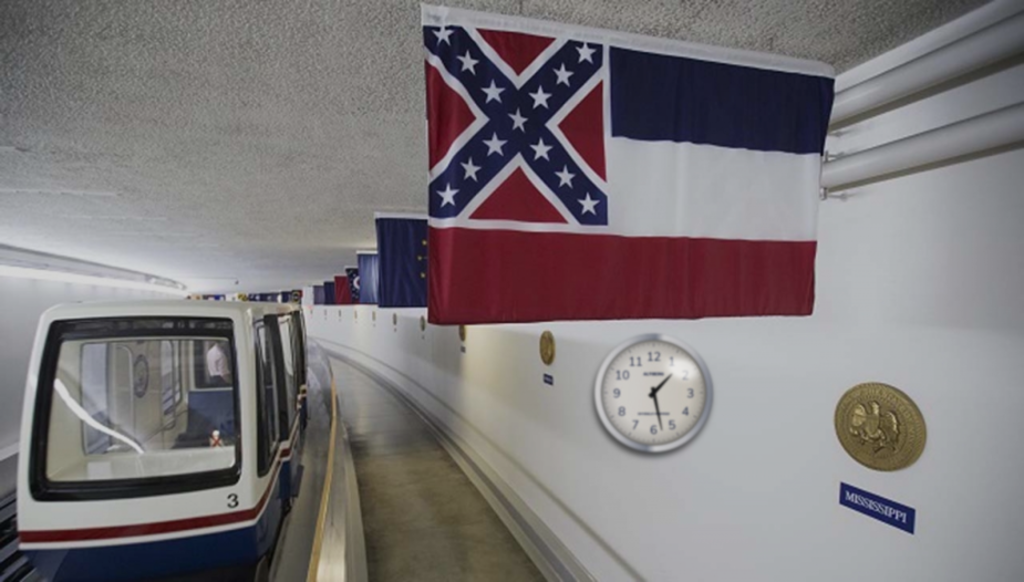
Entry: 1.28
